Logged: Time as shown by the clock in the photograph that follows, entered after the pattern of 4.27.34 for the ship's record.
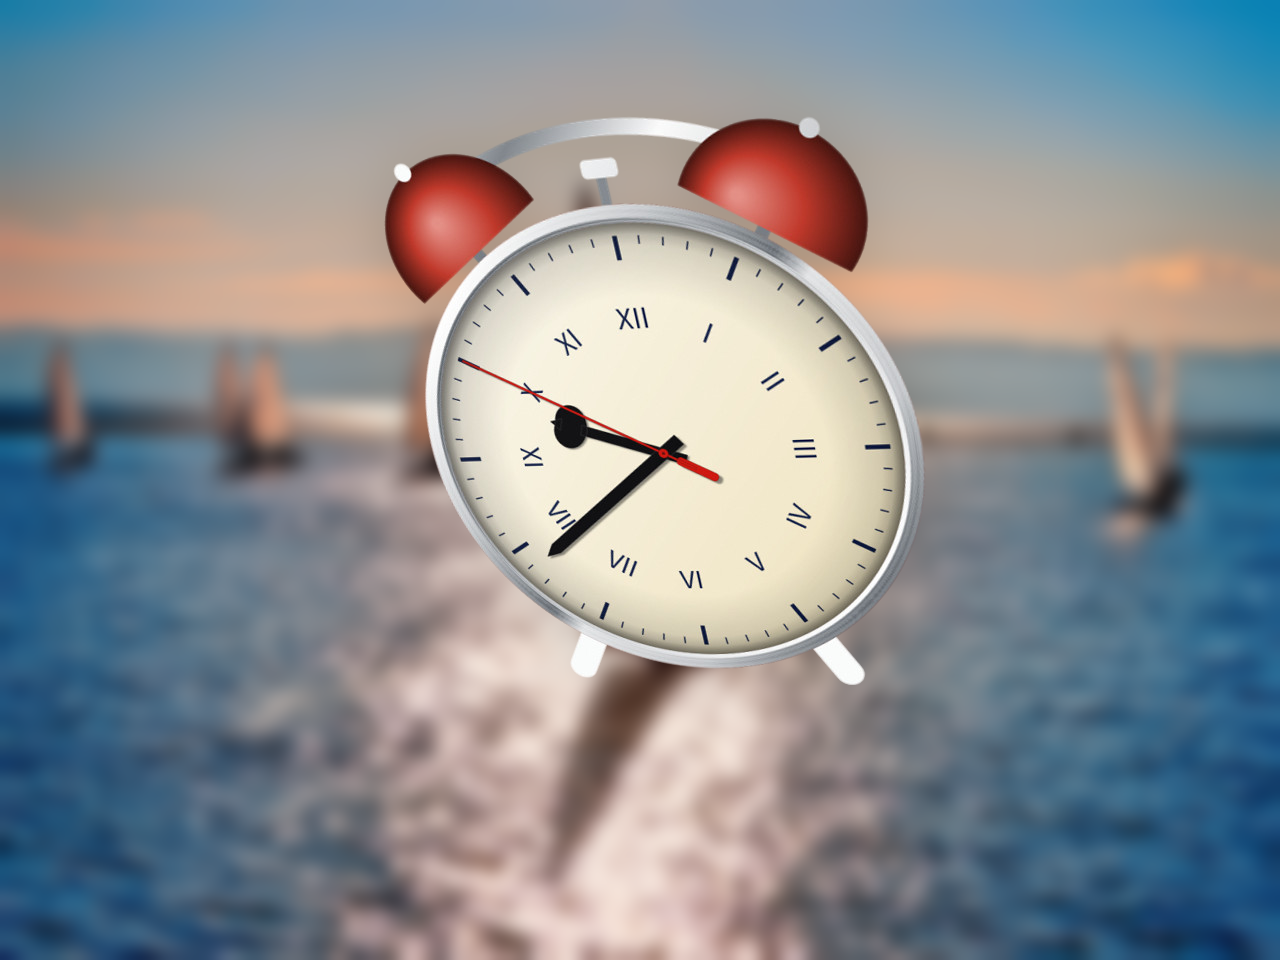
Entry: 9.38.50
